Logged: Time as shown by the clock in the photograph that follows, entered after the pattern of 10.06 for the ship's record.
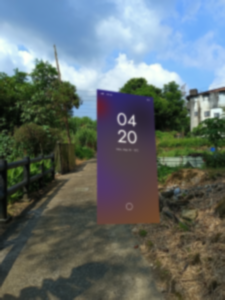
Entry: 4.20
